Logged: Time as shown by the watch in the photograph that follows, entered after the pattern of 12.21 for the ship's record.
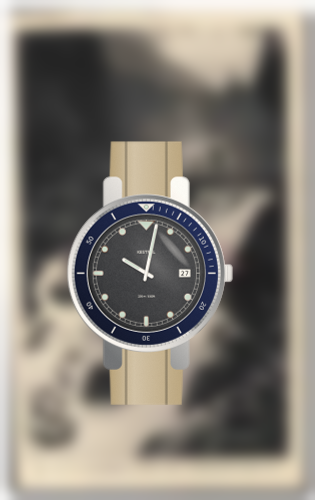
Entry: 10.02
